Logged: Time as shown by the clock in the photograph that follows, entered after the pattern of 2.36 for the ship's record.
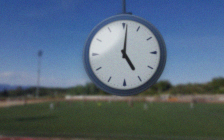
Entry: 5.01
